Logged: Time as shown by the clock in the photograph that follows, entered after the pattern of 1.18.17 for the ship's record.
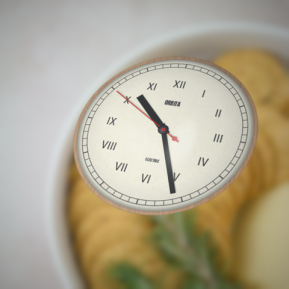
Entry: 10.25.50
